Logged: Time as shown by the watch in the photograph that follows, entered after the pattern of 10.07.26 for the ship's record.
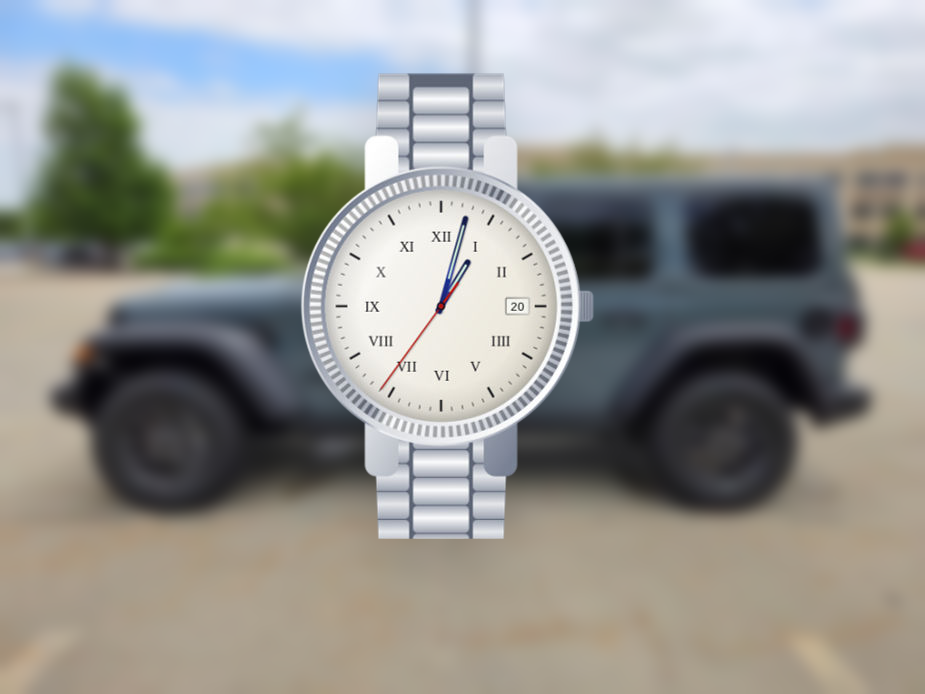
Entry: 1.02.36
